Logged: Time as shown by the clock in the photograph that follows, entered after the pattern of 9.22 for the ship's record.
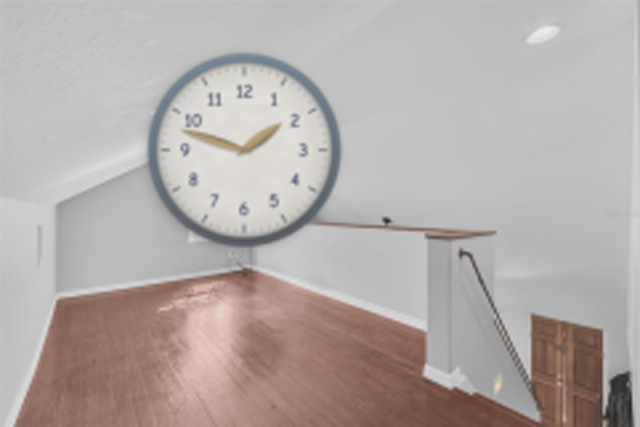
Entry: 1.48
